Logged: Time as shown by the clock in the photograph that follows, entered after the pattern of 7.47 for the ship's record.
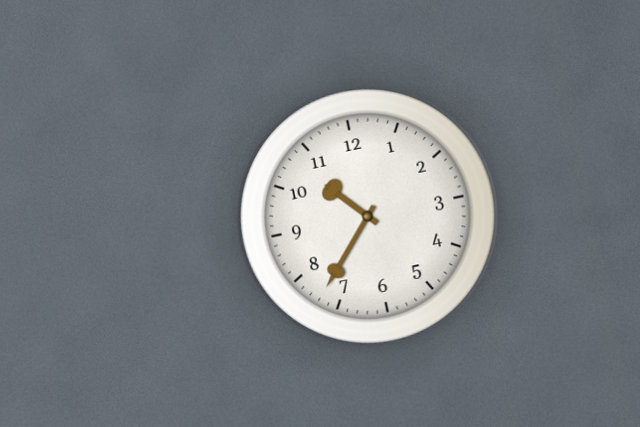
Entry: 10.37
